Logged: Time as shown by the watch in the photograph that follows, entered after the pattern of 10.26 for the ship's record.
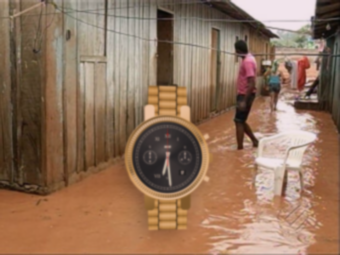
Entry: 6.29
